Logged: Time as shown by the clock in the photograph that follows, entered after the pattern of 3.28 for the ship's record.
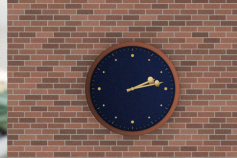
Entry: 2.13
